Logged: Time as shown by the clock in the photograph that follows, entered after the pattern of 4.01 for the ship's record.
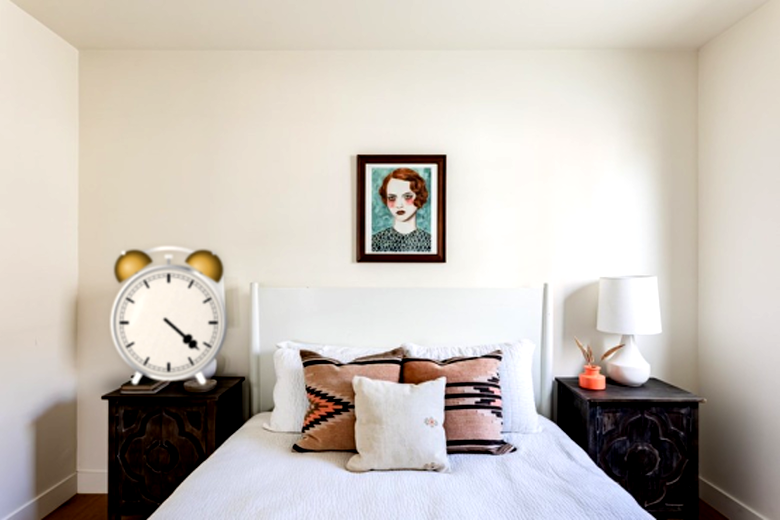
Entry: 4.22
